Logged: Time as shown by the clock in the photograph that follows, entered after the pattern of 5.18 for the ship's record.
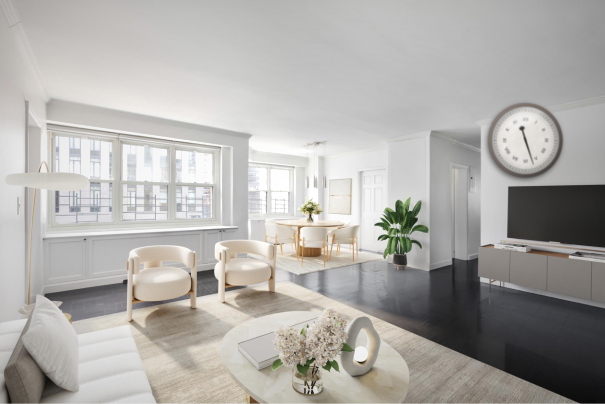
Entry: 11.27
